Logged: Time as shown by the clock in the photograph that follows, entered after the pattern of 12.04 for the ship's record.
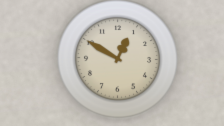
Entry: 12.50
